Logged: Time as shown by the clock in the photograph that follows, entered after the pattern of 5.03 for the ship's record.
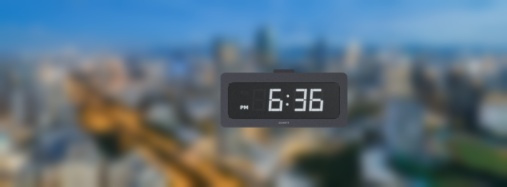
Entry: 6.36
